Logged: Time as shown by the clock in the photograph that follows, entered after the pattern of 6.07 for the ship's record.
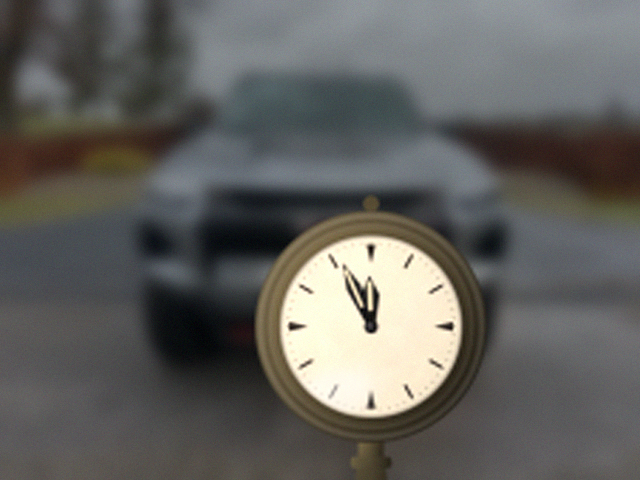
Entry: 11.56
